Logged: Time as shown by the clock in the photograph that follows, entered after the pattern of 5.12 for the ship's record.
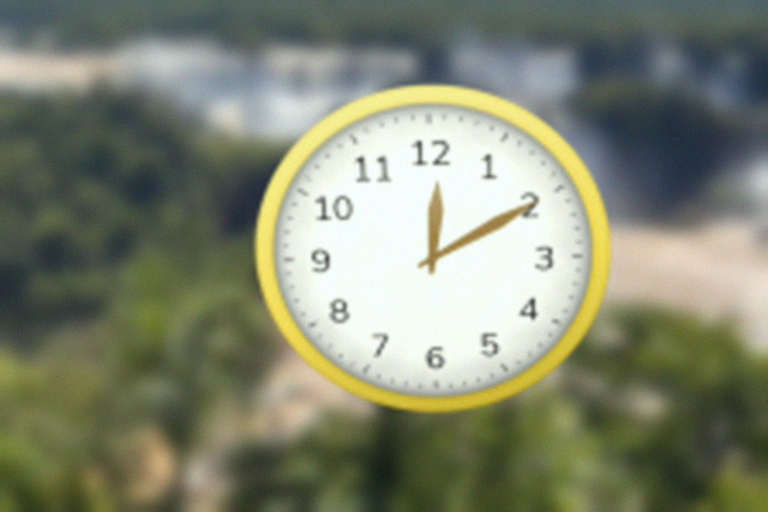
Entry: 12.10
